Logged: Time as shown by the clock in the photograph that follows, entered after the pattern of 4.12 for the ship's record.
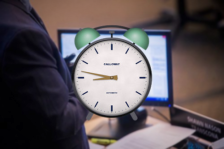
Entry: 8.47
